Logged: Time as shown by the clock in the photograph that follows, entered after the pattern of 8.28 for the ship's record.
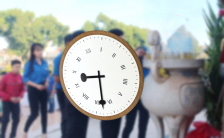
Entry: 9.33
